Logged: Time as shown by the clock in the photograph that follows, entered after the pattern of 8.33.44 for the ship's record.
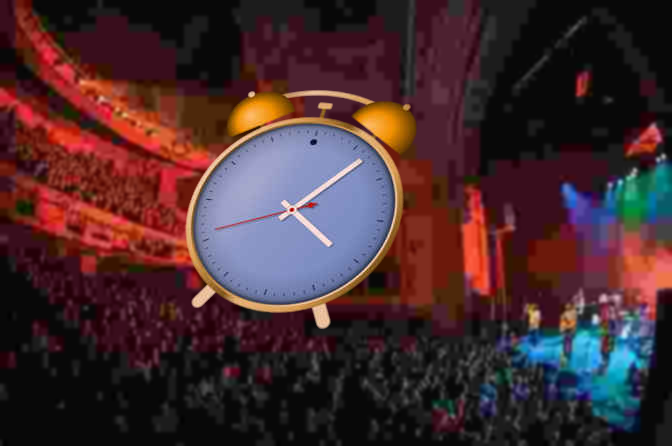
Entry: 4.06.41
